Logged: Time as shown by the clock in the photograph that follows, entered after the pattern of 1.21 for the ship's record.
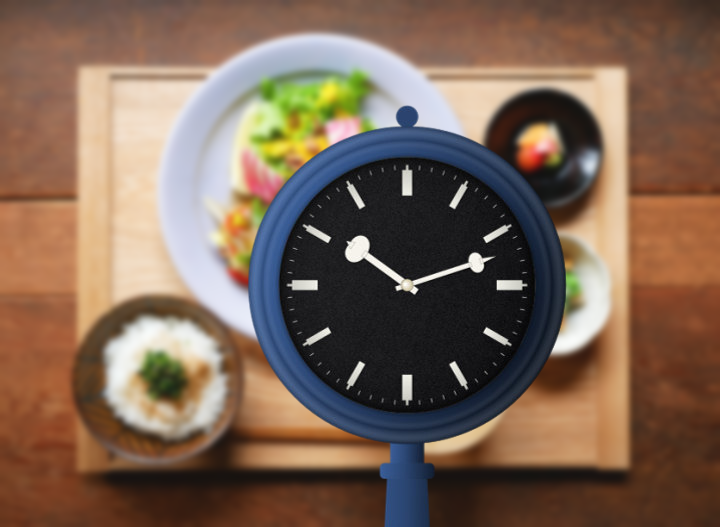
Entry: 10.12
